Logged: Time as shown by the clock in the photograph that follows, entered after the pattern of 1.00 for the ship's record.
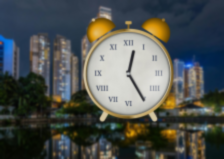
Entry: 12.25
